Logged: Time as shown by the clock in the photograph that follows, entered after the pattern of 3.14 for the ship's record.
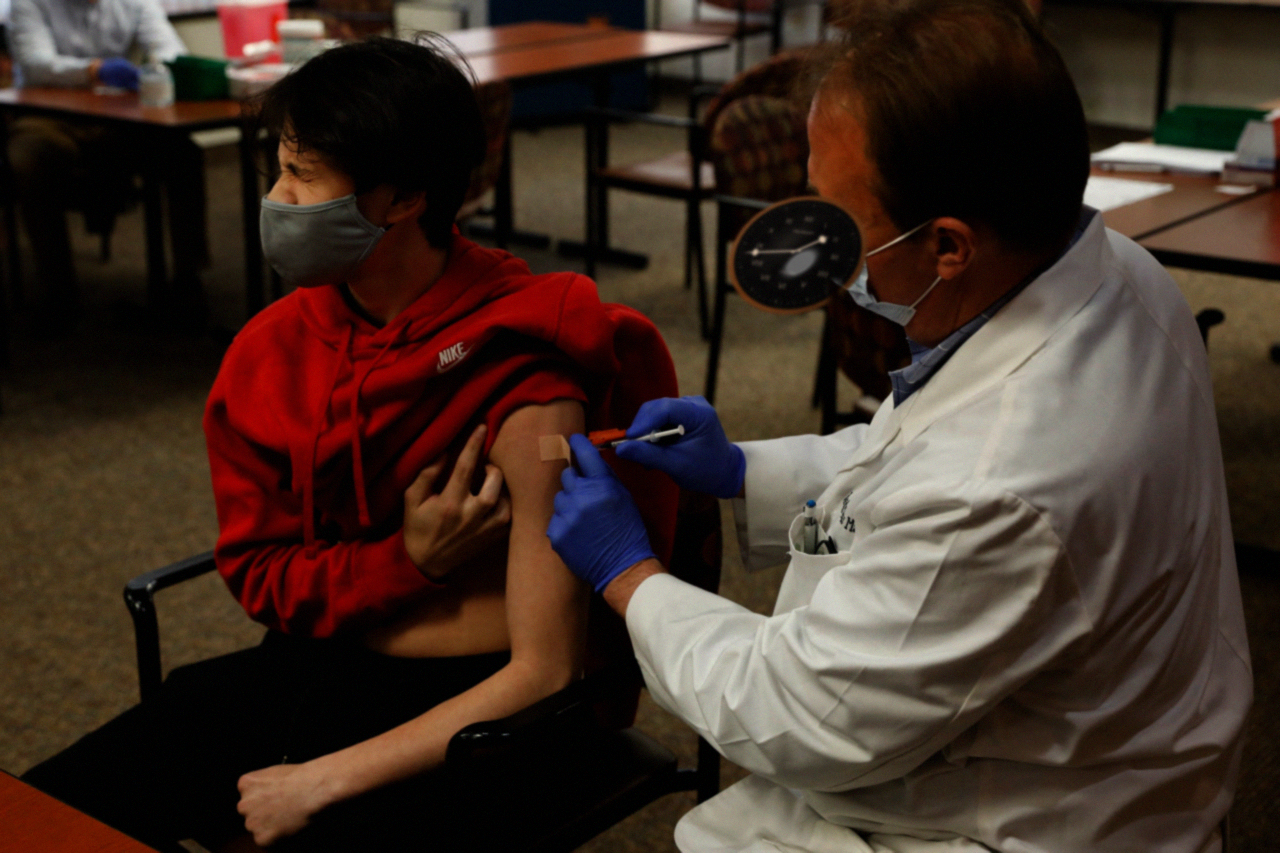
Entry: 1.43
